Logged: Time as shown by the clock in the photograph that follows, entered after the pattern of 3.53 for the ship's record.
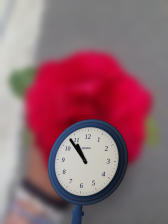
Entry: 10.53
